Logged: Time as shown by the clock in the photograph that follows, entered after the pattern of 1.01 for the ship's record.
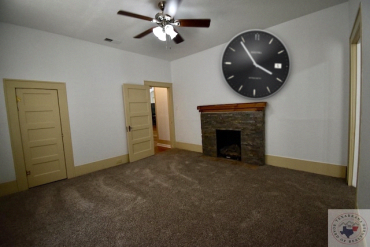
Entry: 3.54
